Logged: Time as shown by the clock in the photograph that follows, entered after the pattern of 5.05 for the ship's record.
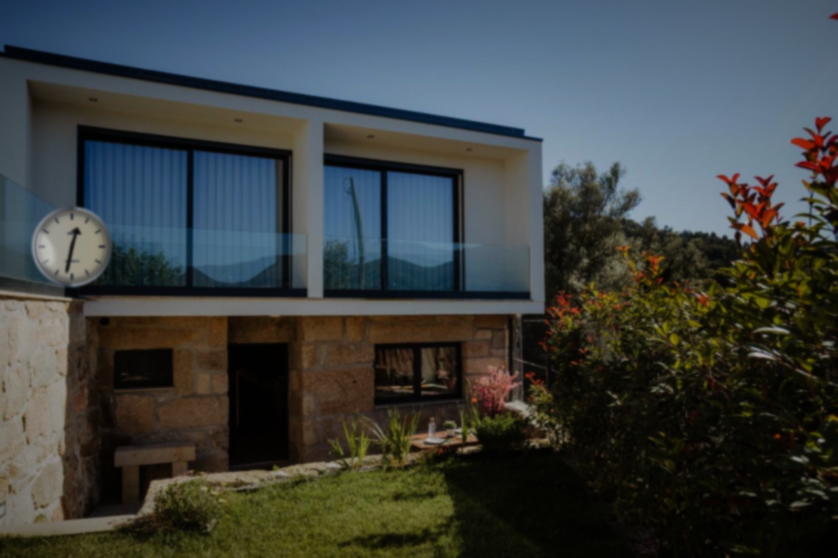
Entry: 12.32
